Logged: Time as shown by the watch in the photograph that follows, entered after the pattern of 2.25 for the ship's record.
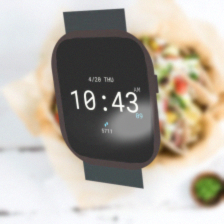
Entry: 10.43
